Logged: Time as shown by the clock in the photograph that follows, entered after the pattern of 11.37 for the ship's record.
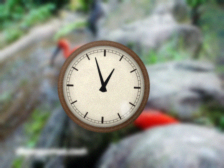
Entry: 12.57
